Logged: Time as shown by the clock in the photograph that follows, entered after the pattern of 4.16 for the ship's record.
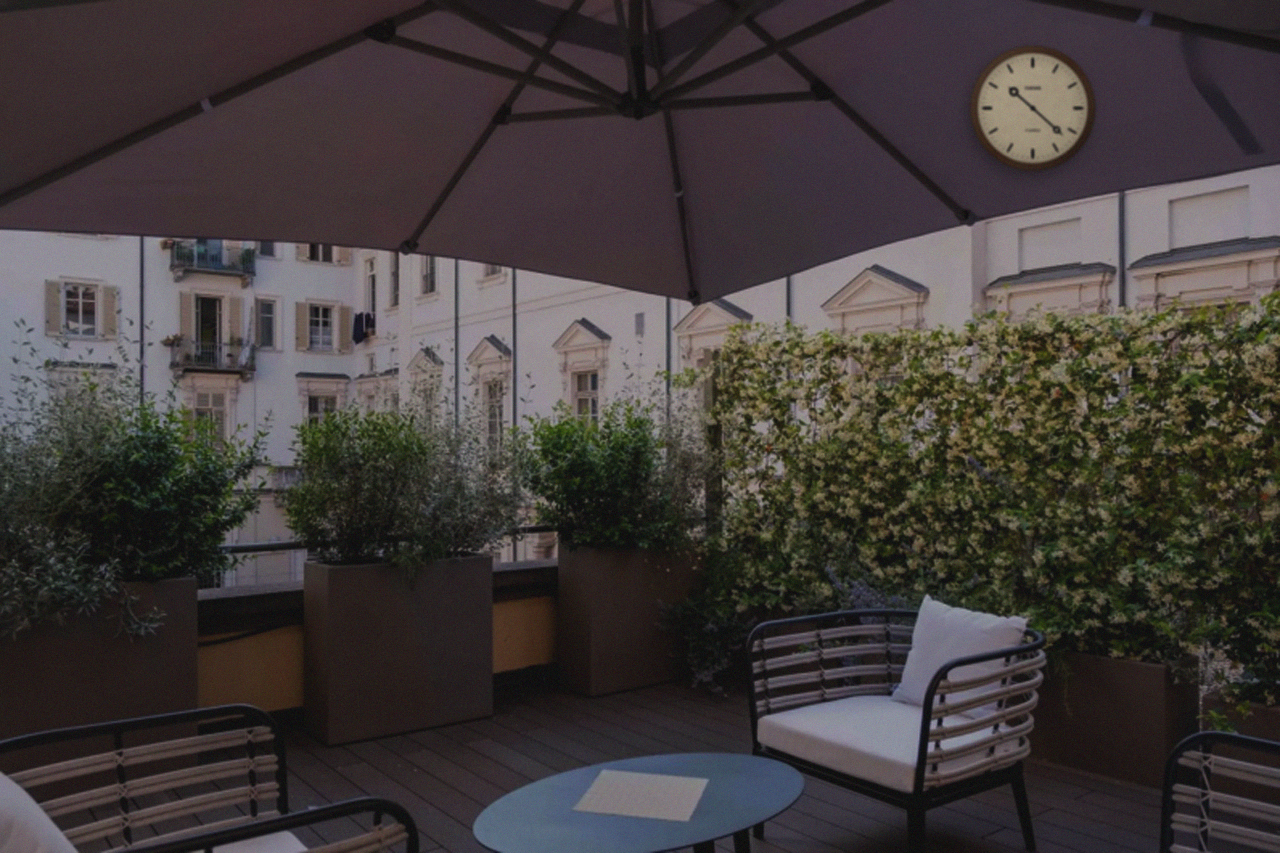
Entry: 10.22
